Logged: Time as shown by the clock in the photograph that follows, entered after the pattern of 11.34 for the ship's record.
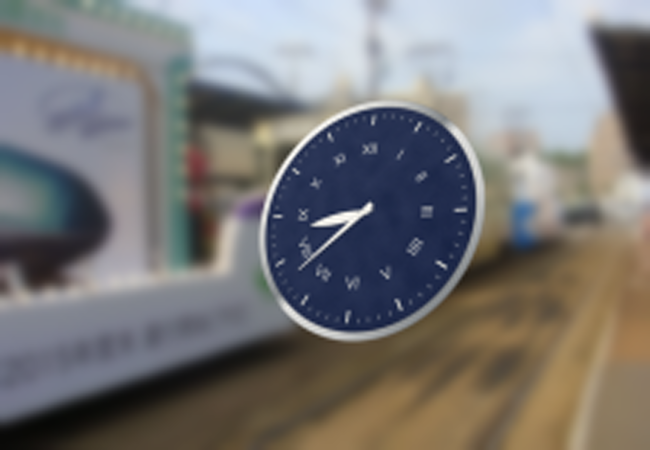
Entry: 8.38
